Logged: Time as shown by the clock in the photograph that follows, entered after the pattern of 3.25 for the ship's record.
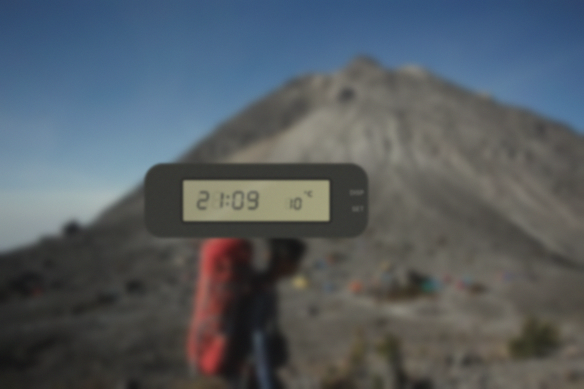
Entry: 21.09
